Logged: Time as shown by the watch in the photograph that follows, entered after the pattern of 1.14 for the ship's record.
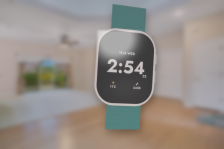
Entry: 2.54
